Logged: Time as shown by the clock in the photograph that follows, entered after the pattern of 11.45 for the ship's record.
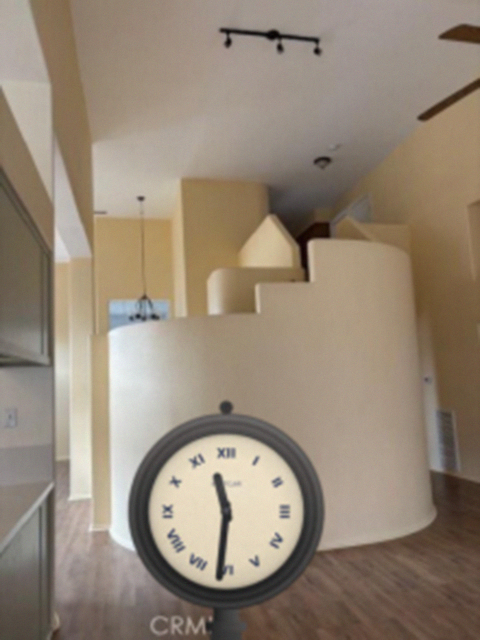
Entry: 11.31
